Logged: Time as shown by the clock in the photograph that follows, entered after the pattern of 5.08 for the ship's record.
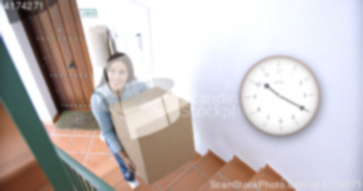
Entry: 10.20
